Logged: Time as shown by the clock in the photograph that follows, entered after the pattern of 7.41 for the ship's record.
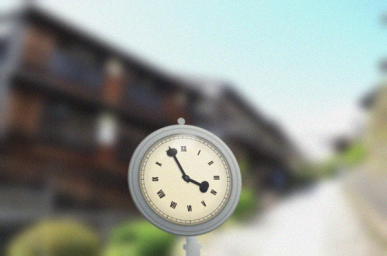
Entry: 3.56
